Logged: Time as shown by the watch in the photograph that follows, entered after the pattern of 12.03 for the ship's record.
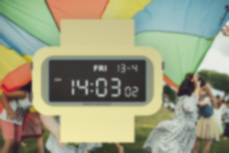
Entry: 14.03
